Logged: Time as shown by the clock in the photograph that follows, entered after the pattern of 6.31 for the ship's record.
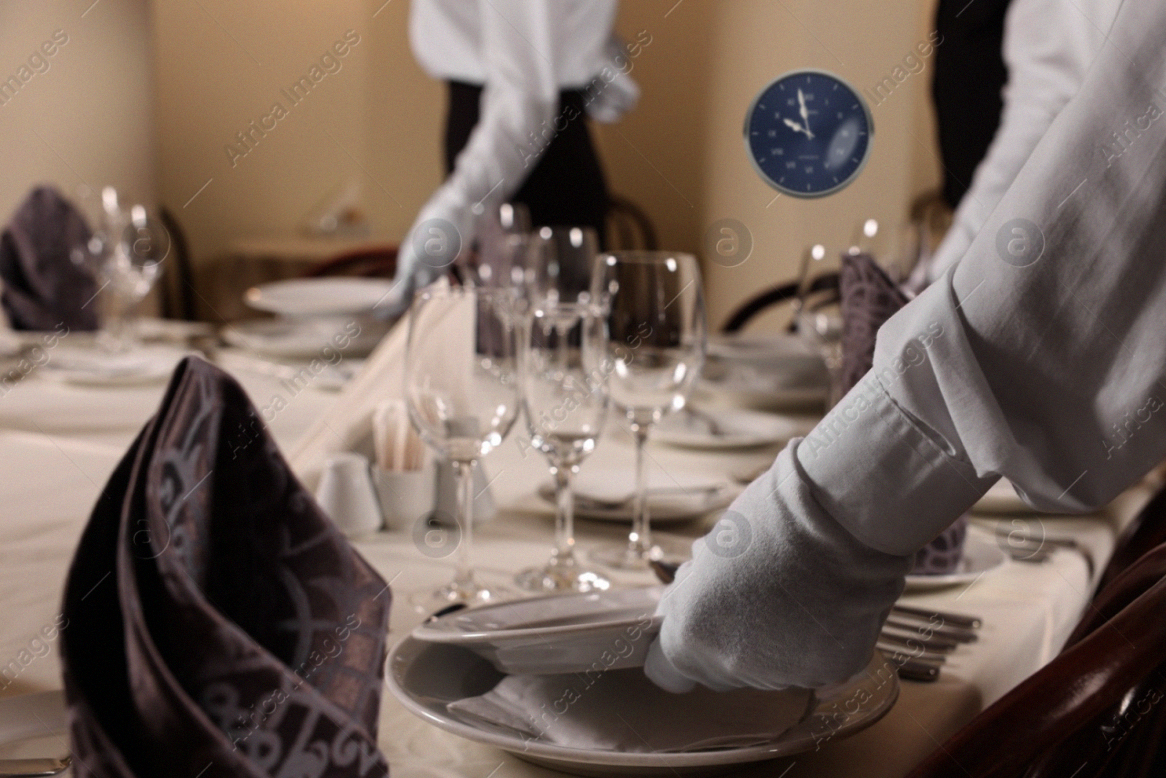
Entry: 9.58
